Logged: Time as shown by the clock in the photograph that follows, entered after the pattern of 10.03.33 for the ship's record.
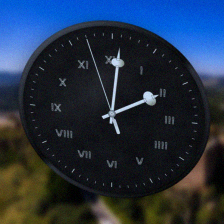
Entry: 2.00.57
